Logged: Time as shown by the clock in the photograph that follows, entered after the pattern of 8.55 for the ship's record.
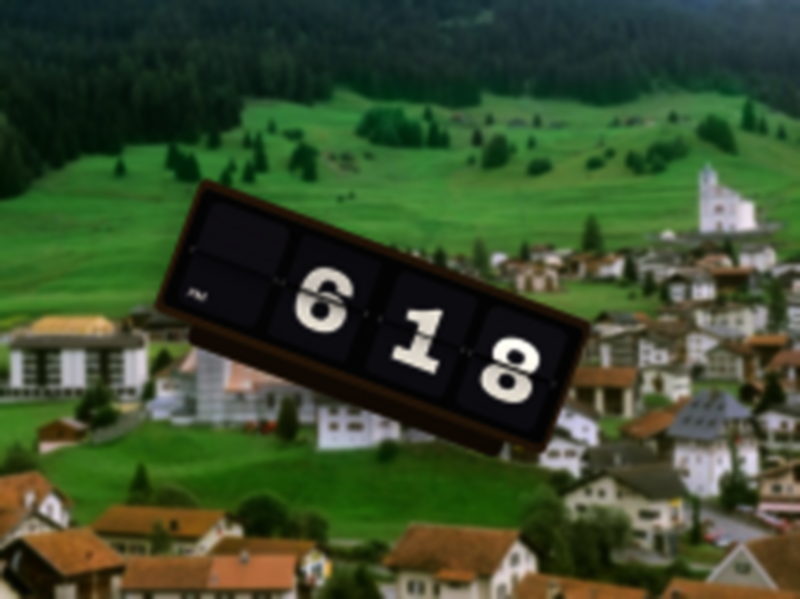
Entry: 6.18
